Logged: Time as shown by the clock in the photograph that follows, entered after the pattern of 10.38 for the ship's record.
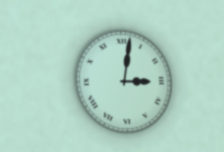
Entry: 3.02
